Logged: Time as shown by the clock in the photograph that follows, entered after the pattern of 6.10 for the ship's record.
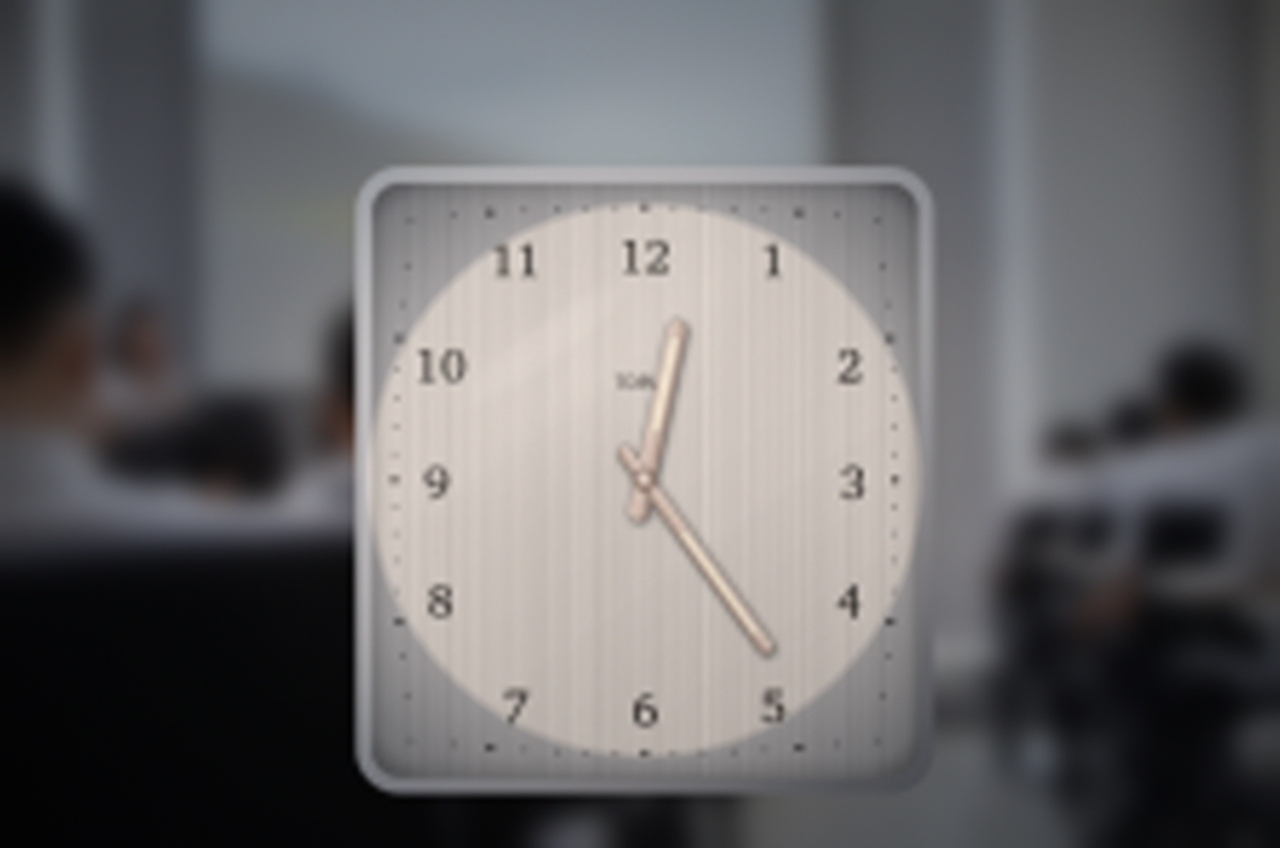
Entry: 12.24
